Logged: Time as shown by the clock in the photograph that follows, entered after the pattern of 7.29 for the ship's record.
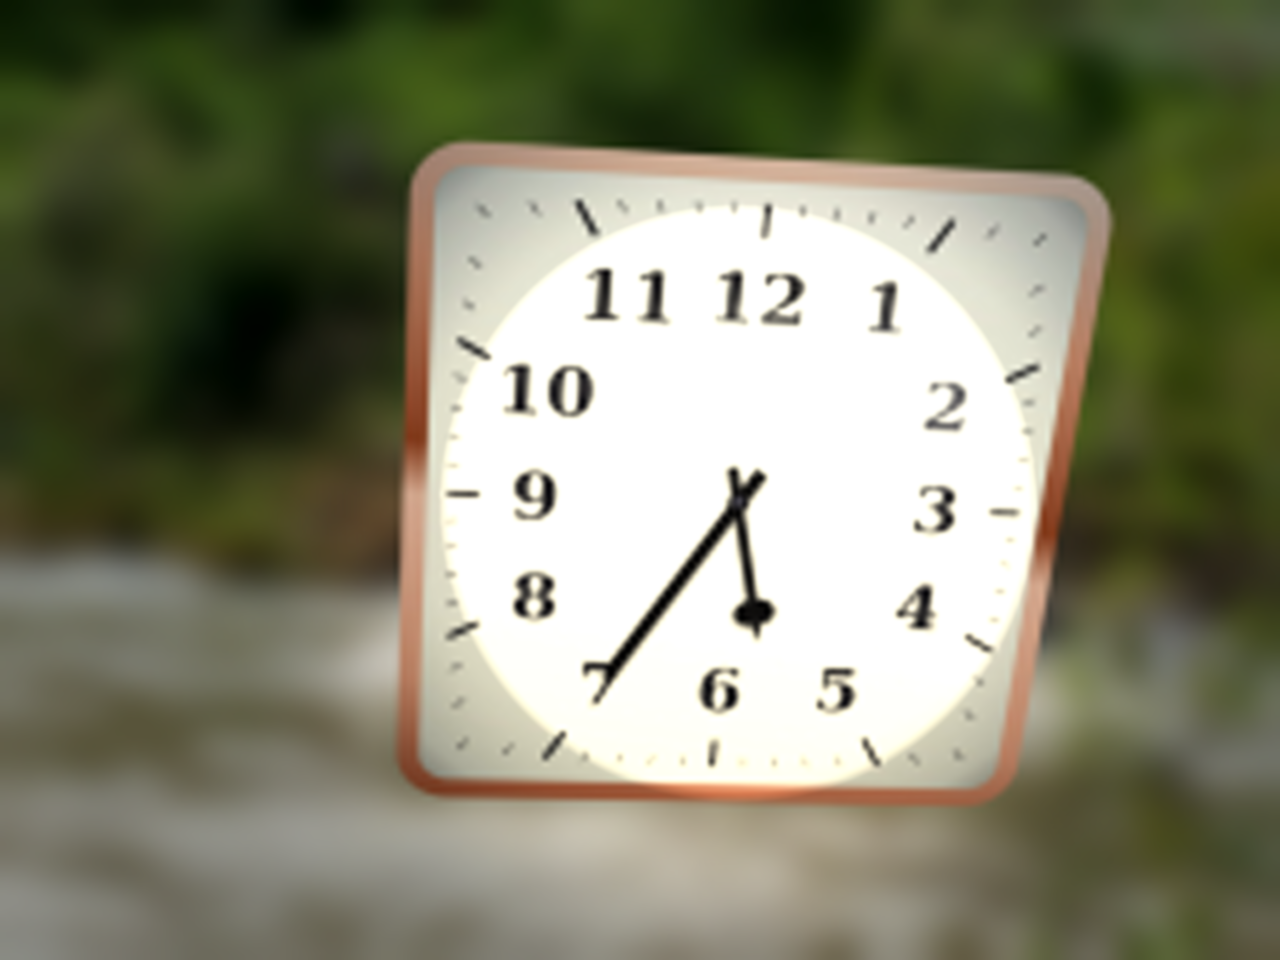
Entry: 5.35
